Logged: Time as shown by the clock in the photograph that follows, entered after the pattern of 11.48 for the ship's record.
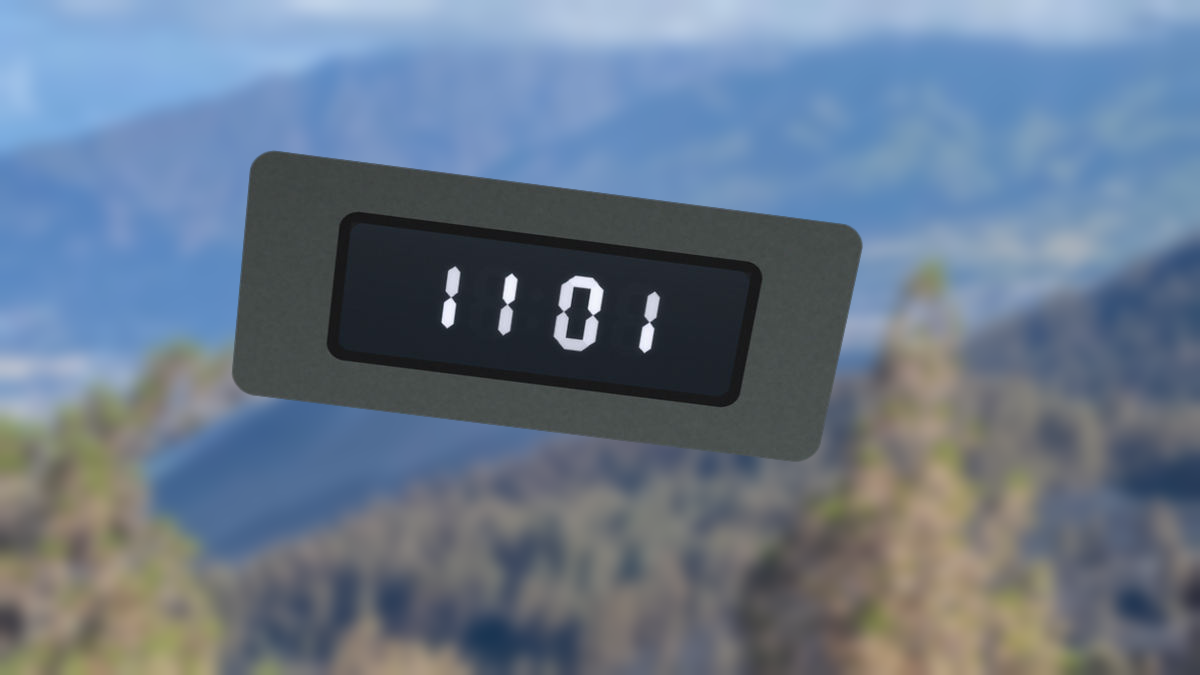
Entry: 11.01
